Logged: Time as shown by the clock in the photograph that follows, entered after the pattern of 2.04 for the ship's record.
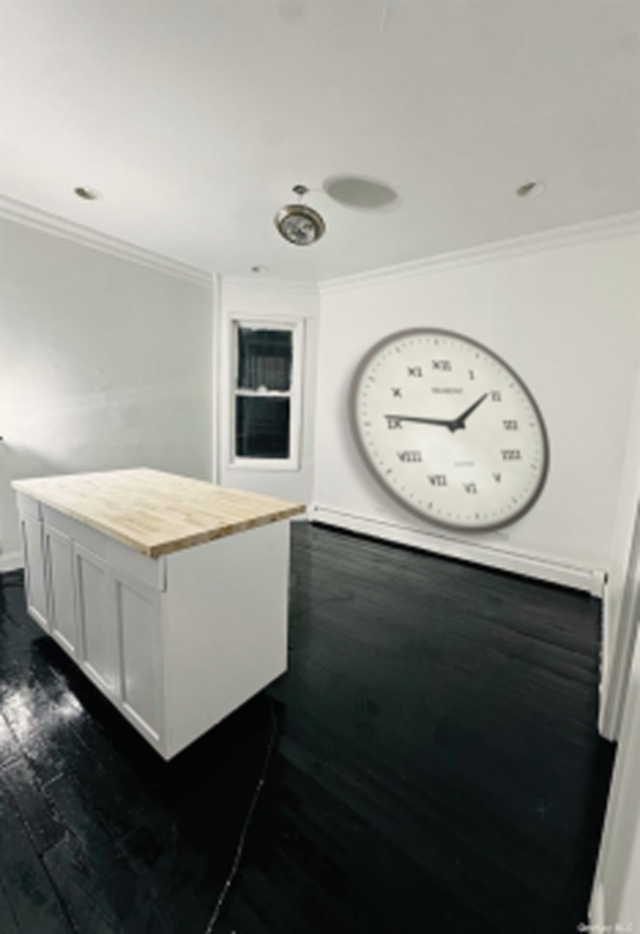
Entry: 1.46
